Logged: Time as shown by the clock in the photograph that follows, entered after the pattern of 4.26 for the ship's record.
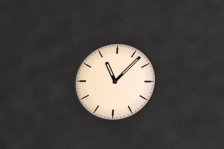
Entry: 11.07
